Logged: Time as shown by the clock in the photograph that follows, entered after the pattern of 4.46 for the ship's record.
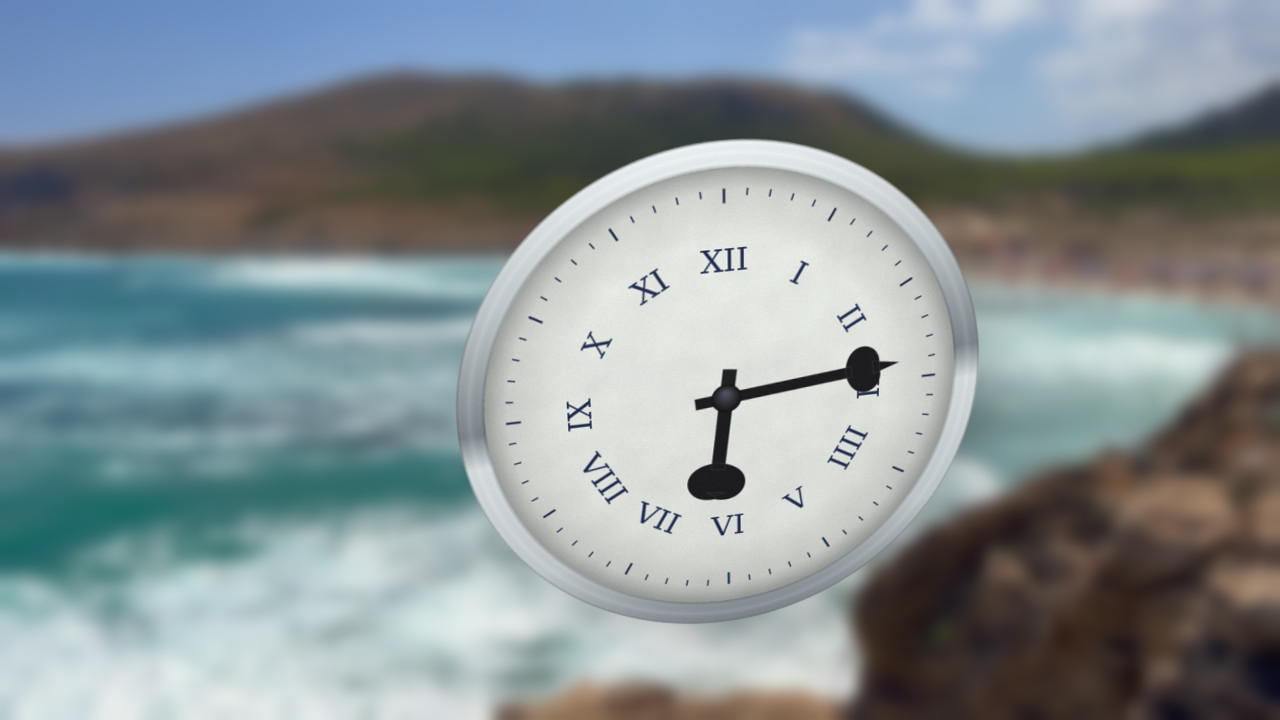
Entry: 6.14
